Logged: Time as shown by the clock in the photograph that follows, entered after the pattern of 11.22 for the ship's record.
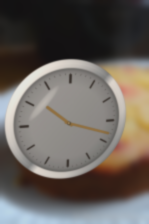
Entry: 10.18
